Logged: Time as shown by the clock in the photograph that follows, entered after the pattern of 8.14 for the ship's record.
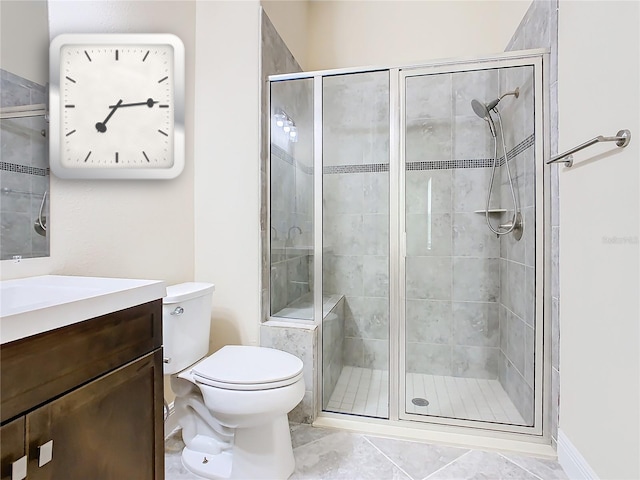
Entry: 7.14
